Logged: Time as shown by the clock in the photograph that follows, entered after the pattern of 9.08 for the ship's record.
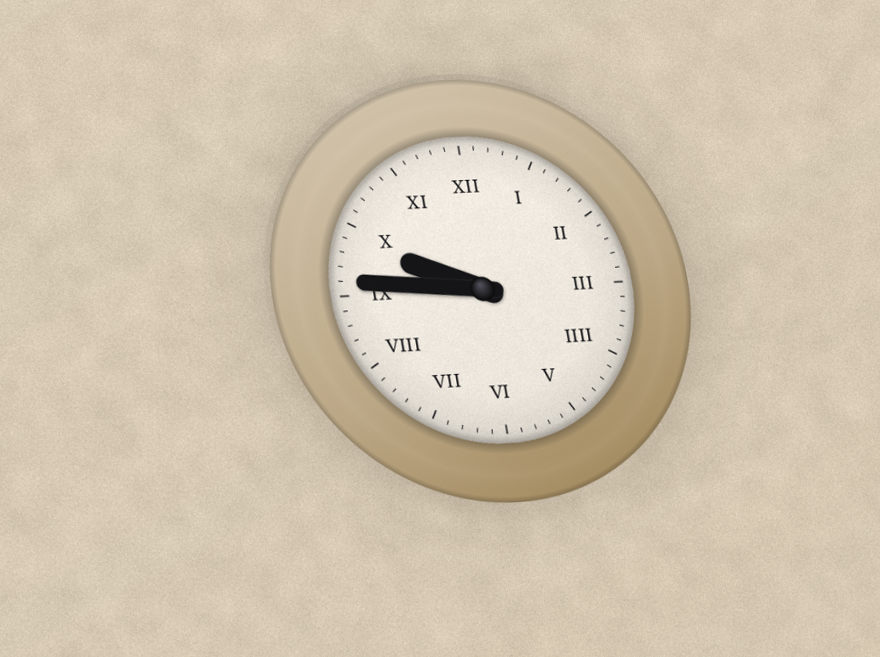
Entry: 9.46
